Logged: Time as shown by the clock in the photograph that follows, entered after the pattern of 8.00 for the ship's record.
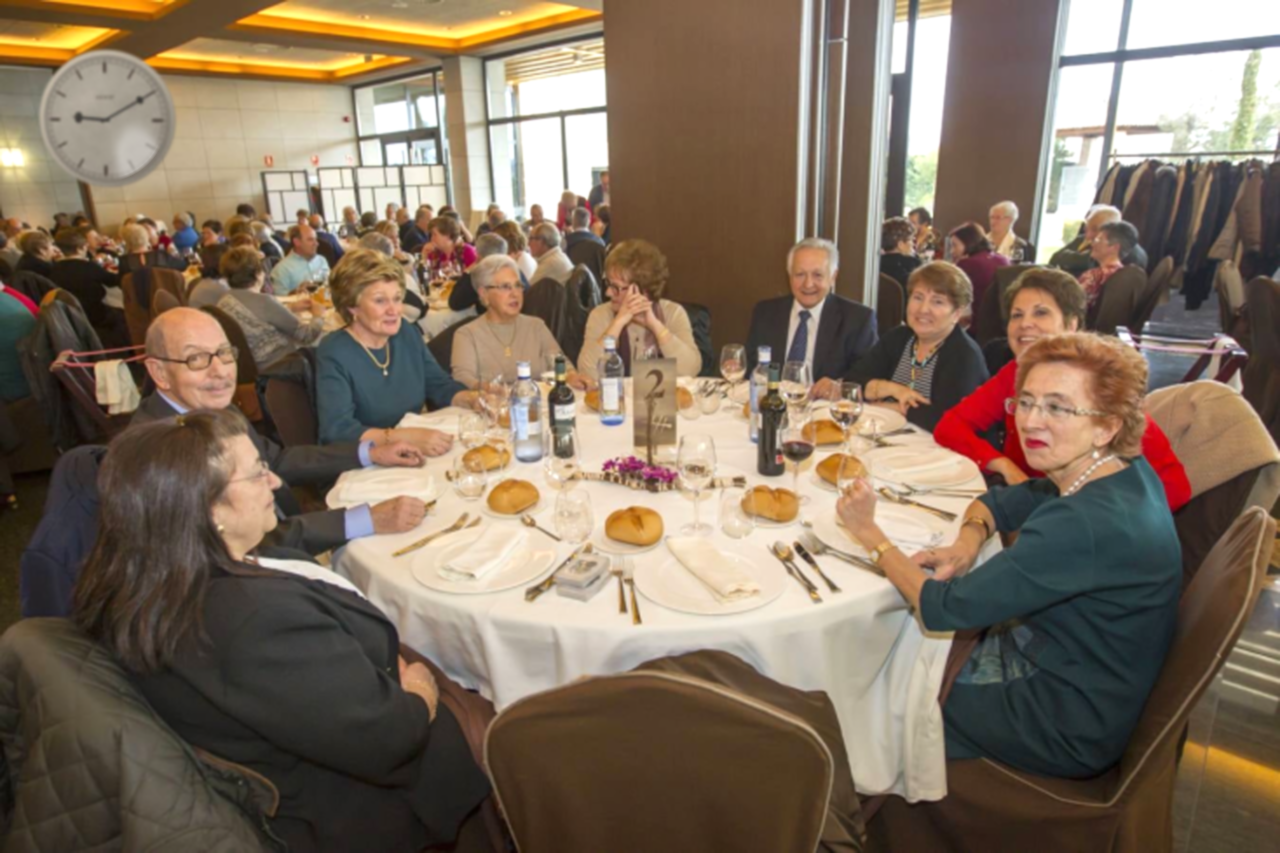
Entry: 9.10
